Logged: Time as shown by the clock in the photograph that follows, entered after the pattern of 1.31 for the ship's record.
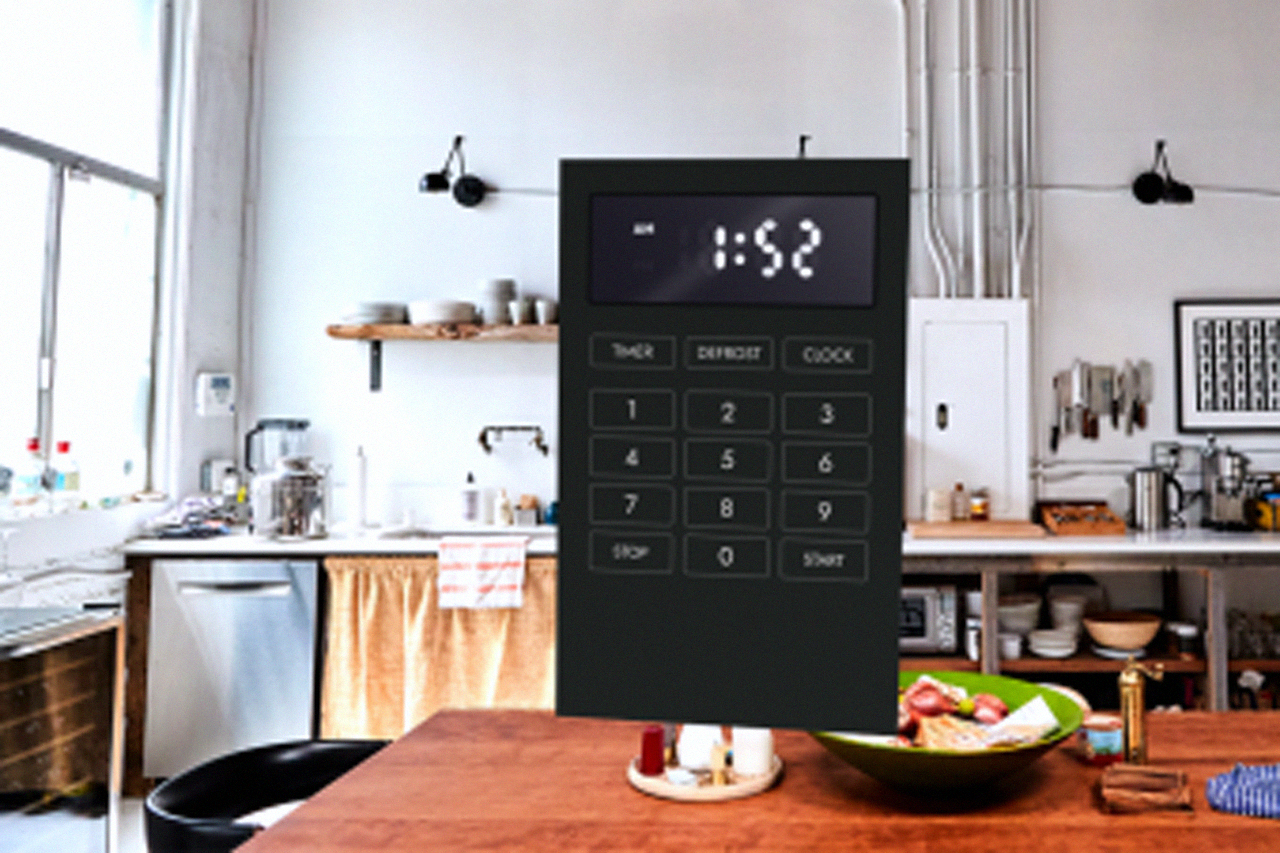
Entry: 1.52
